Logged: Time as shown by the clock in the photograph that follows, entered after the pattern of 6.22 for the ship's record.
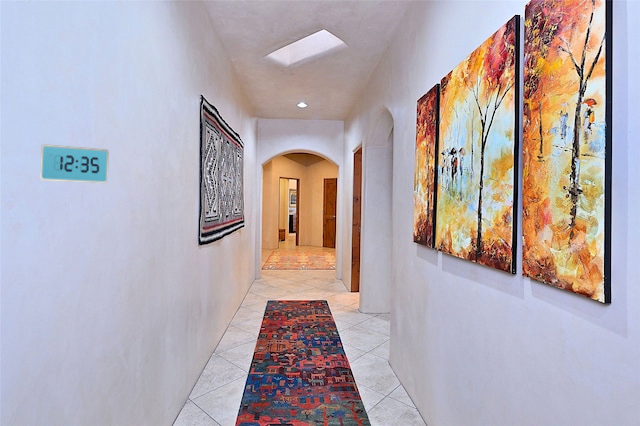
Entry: 12.35
